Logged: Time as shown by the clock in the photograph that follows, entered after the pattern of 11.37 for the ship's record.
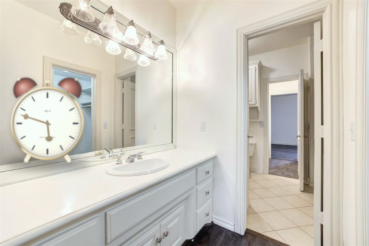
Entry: 5.48
